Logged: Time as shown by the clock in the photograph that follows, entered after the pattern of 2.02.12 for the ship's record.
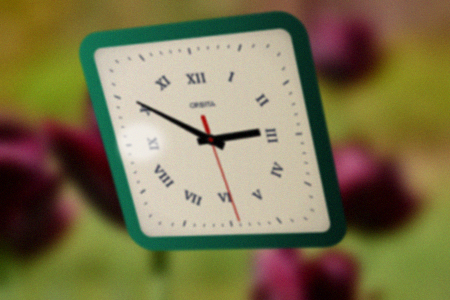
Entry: 2.50.29
